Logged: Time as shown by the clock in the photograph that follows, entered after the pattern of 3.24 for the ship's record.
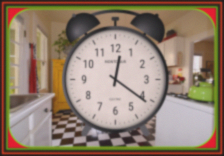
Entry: 12.21
